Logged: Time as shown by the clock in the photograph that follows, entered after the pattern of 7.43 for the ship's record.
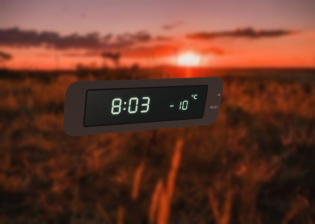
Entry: 8.03
